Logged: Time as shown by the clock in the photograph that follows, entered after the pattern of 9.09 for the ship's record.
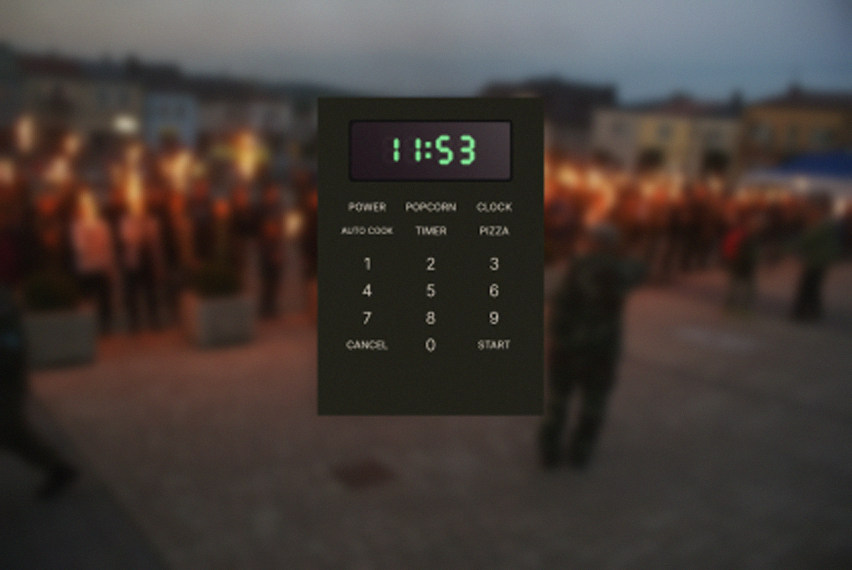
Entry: 11.53
